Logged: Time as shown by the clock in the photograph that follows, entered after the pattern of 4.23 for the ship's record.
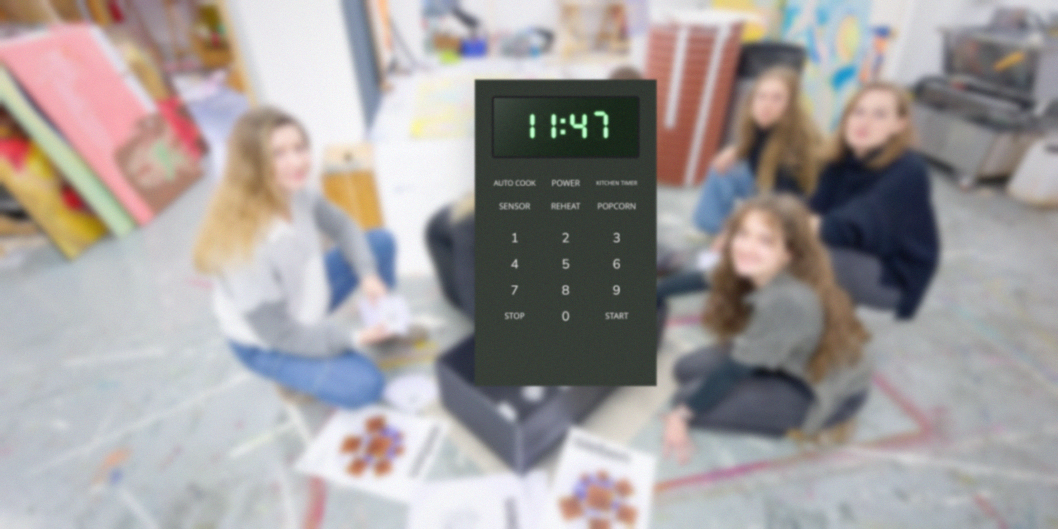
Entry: 11.47
